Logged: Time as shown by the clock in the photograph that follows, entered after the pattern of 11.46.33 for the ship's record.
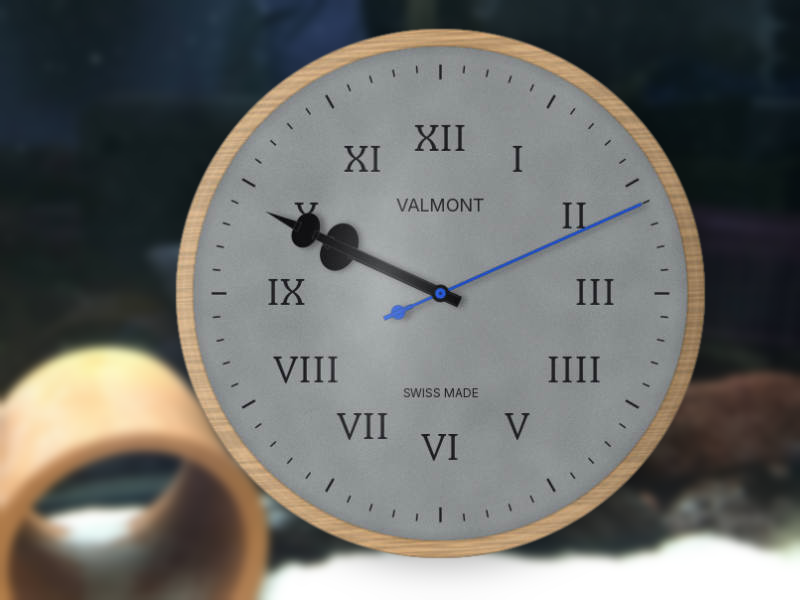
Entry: 9.49.11
